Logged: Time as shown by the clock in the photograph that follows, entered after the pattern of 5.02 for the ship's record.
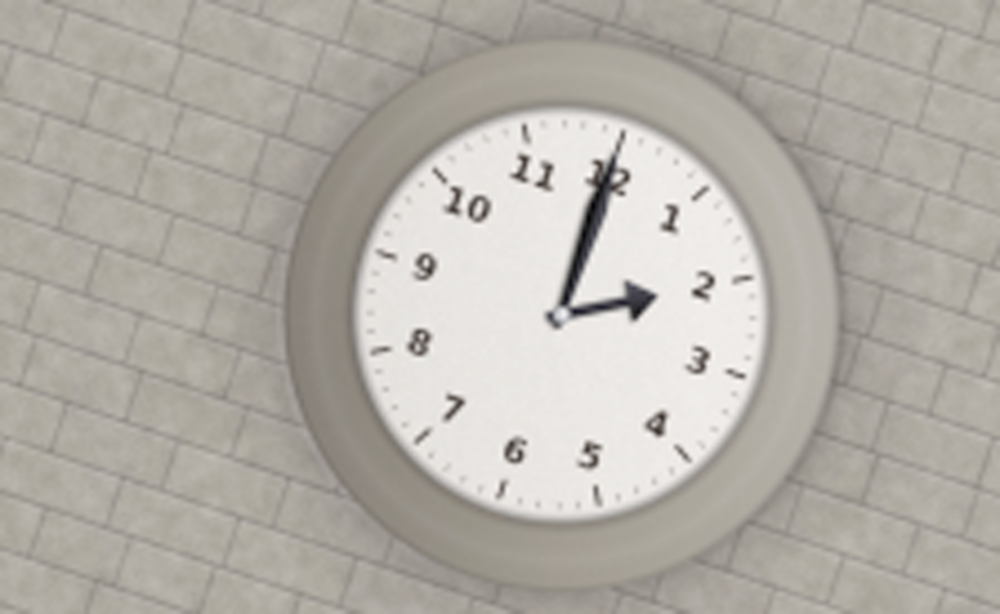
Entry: 2.00
